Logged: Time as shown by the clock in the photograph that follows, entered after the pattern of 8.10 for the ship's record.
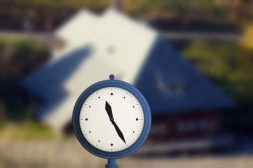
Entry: 11.25
